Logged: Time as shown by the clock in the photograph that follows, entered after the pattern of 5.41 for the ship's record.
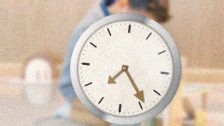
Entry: 7.24
